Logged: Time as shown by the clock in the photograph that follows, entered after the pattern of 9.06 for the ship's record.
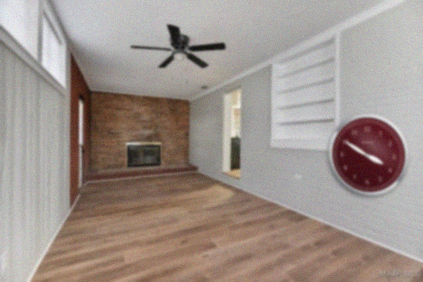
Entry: 3.50
